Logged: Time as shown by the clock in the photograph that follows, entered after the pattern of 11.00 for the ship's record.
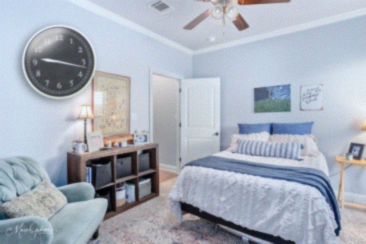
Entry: 9.17
